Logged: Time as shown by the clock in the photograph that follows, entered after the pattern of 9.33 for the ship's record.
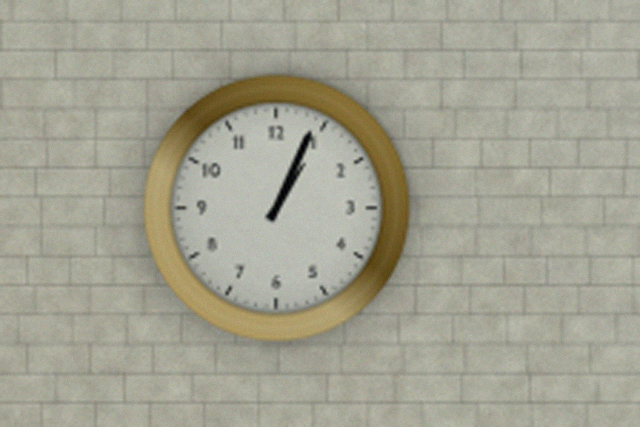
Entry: 1.04
